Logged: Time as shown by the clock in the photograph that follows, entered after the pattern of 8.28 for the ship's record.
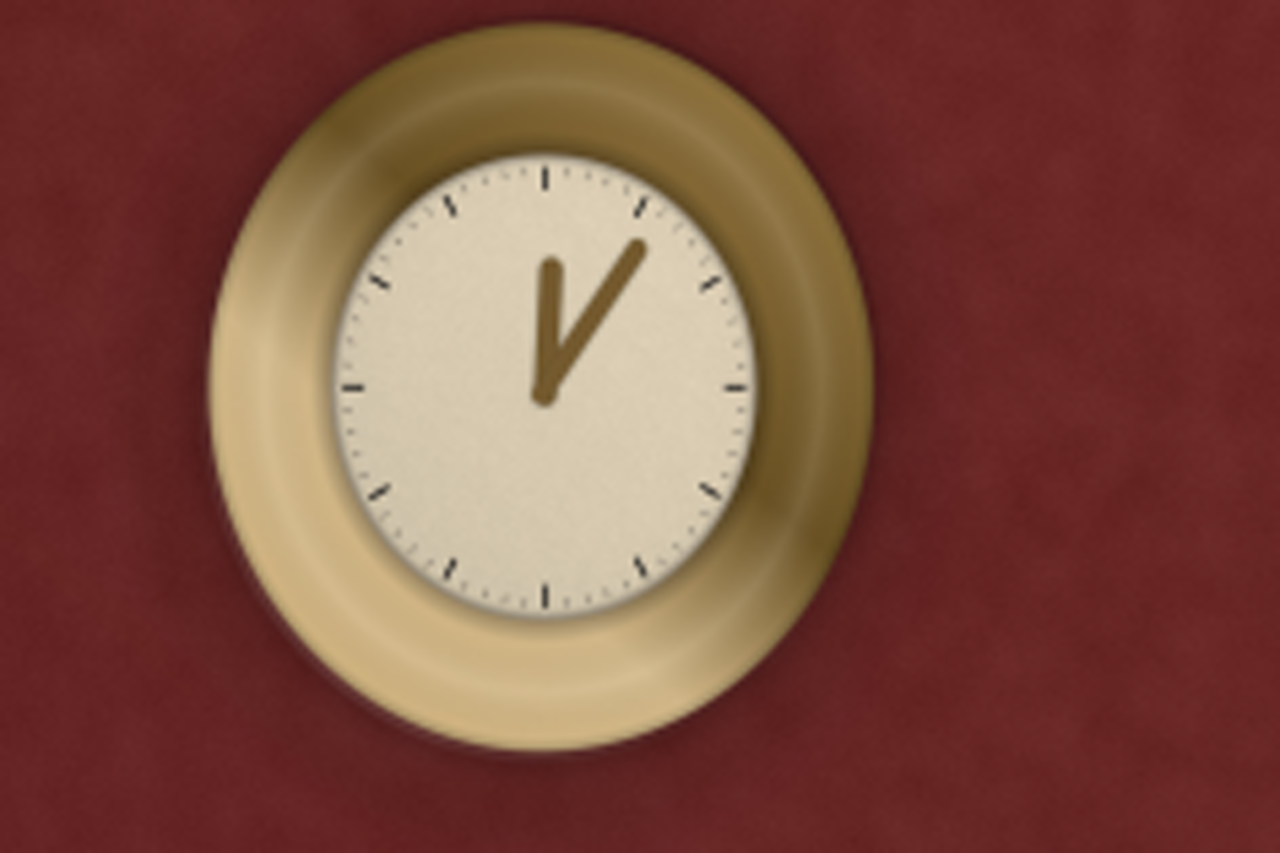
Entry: 12.06
